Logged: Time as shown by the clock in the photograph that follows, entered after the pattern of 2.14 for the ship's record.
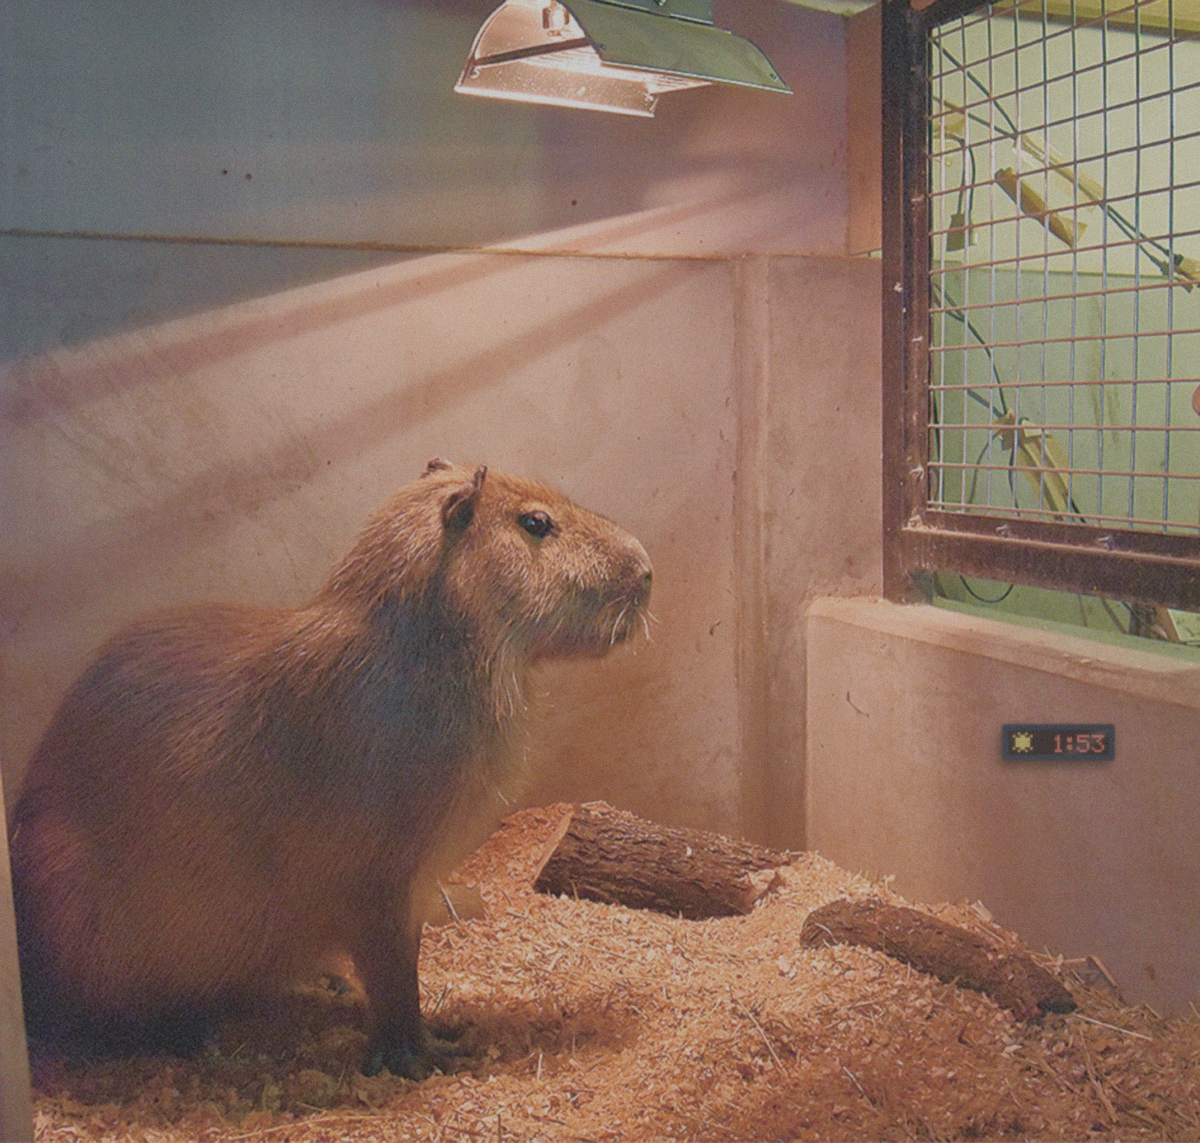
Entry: 1.53
